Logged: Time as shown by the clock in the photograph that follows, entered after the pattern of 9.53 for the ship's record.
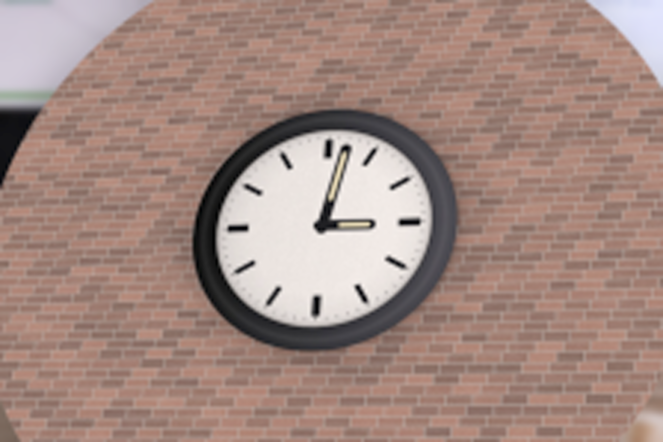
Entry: 3.02
